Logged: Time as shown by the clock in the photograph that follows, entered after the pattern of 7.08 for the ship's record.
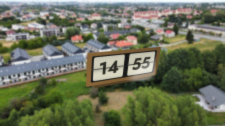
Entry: 14.55
